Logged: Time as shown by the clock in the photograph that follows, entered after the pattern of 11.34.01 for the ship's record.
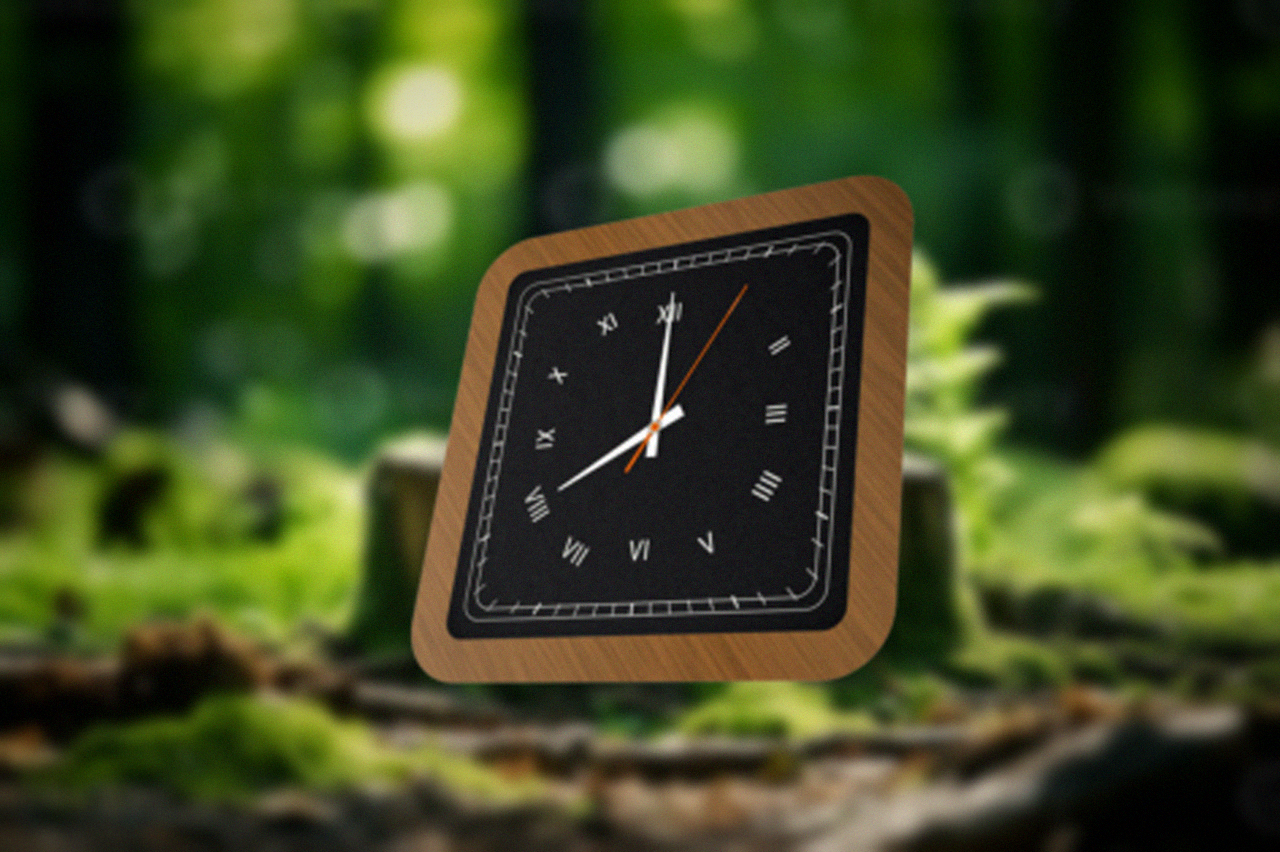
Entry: 8.00.05
